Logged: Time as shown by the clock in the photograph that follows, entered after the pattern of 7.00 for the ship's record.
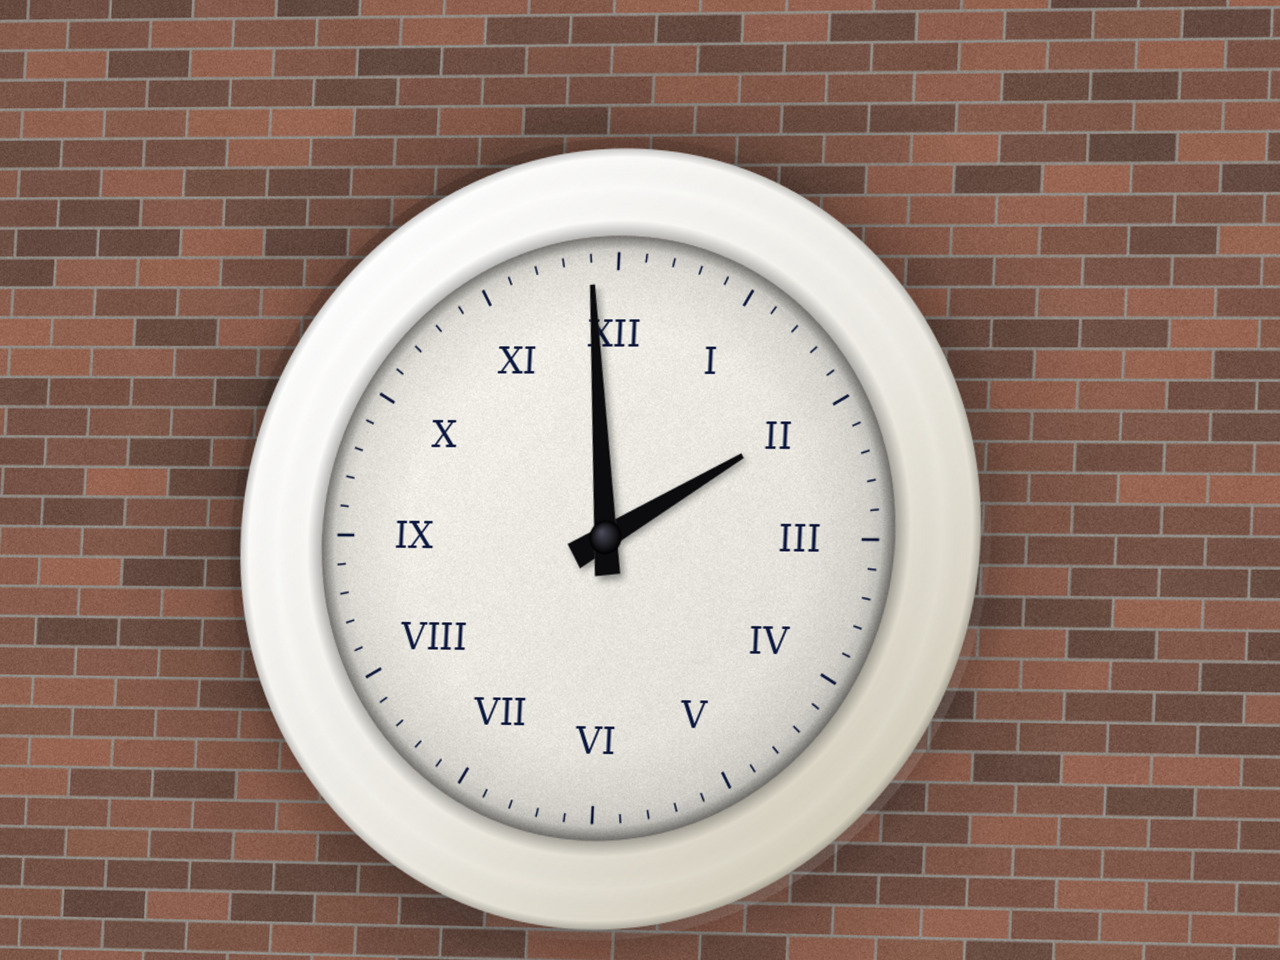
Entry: 1.59
